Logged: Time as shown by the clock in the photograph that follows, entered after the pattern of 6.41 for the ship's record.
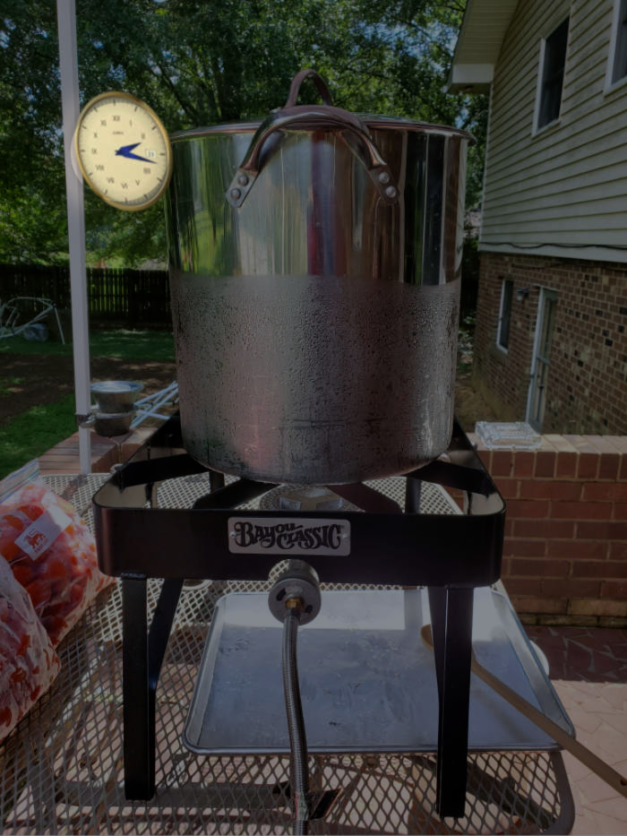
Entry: 2.17
